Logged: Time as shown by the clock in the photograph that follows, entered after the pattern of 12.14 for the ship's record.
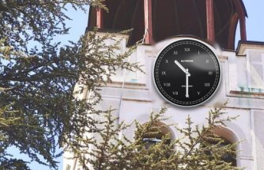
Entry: 10.30
